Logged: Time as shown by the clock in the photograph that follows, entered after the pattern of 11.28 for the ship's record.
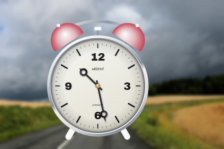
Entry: 10.28
